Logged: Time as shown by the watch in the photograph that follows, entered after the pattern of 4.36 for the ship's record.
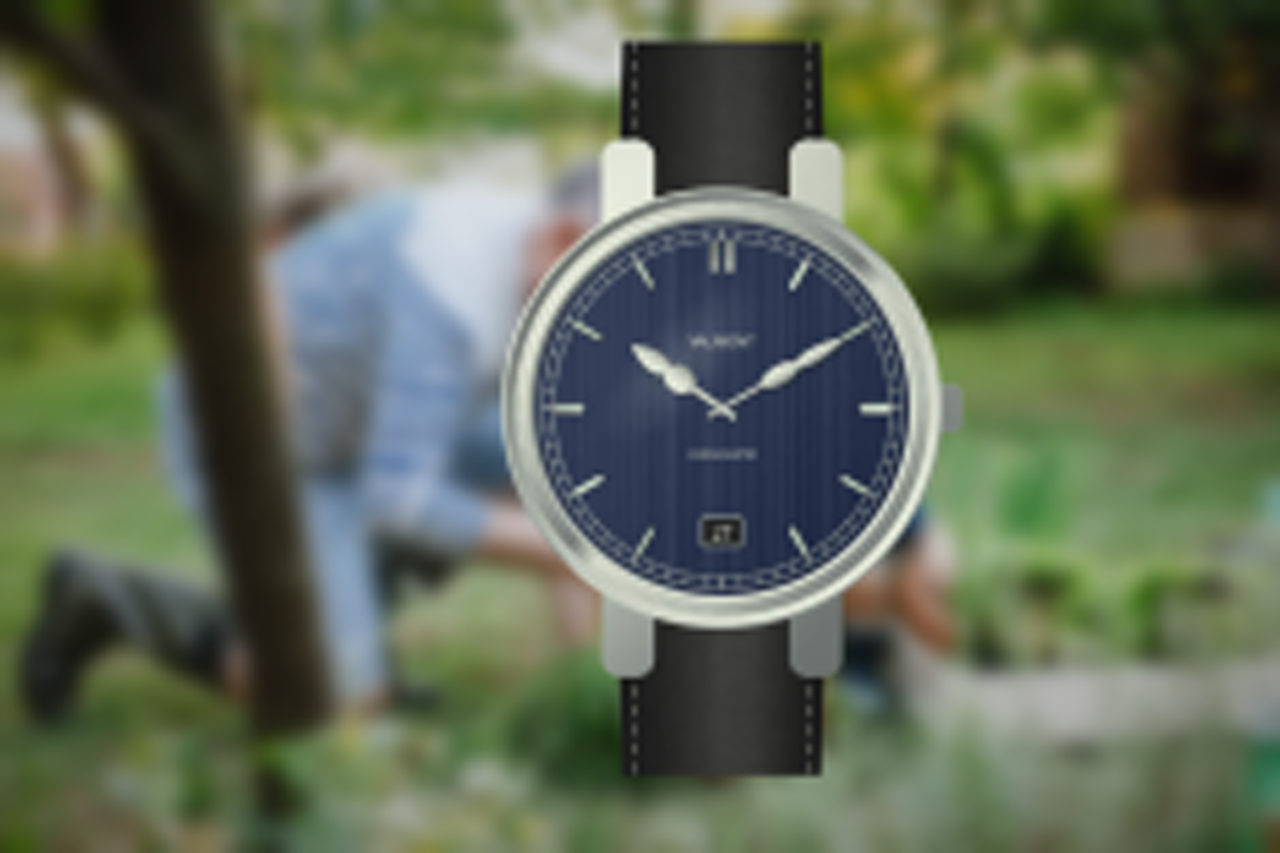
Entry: 10.10
